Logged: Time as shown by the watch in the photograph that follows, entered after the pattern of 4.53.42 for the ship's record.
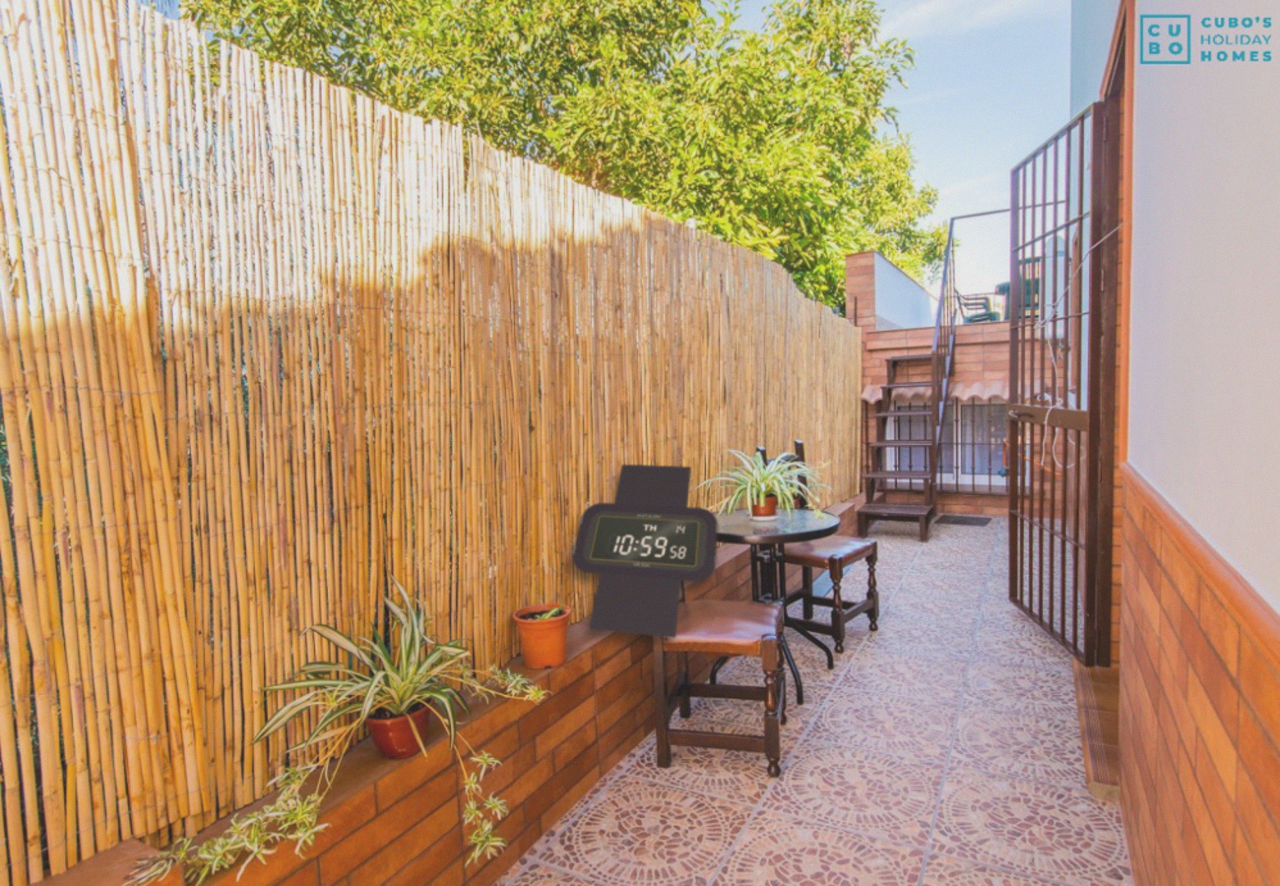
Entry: 10.59.58
